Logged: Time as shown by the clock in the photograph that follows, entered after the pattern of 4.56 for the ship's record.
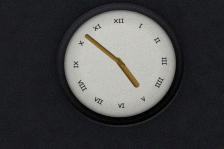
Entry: 4.52
